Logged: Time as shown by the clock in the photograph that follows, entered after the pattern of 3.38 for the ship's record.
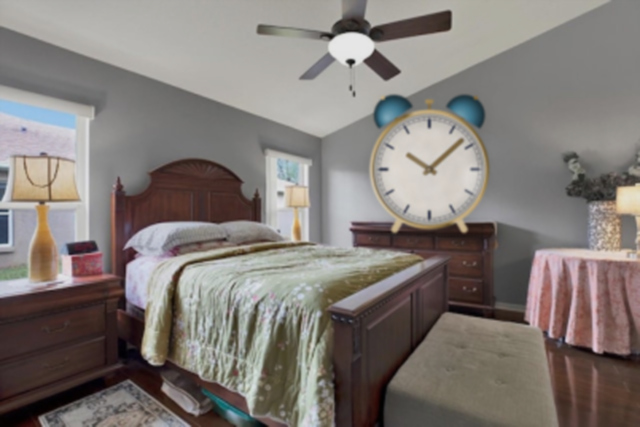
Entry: 10.08
